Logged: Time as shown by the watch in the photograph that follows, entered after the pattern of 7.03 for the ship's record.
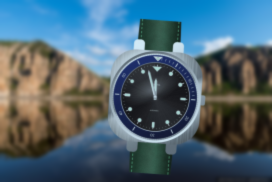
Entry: 11.57
